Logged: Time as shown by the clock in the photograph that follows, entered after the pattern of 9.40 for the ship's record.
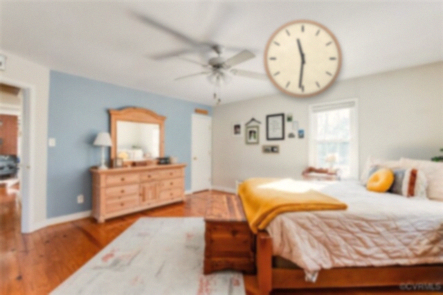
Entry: 11.31
